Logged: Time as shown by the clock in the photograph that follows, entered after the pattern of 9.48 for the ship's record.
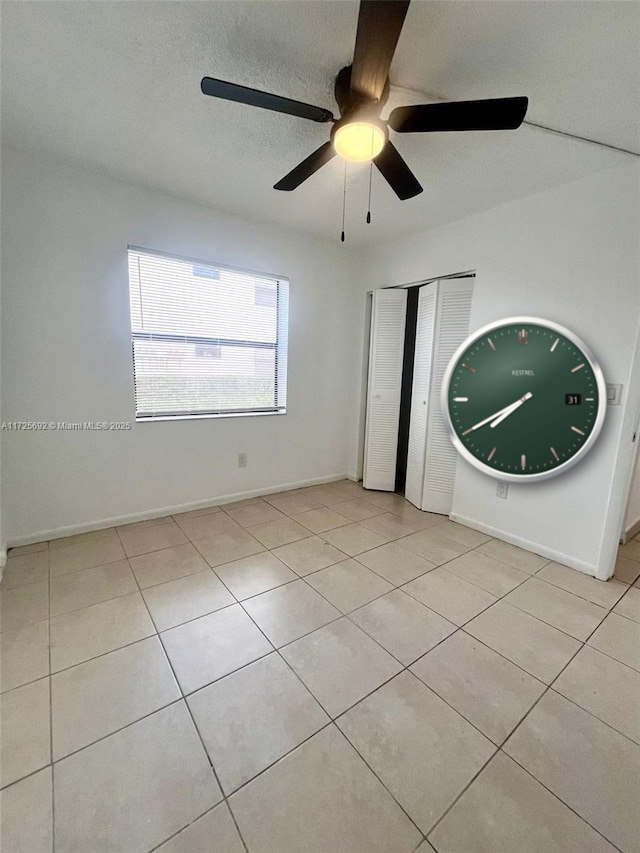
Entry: 7.40
